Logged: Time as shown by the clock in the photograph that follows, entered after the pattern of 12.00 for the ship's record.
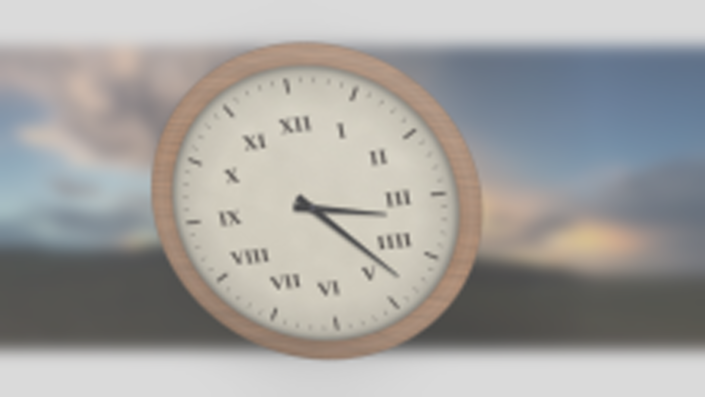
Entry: 3.23
